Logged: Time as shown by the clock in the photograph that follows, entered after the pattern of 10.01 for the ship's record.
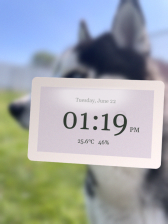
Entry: 1.19
